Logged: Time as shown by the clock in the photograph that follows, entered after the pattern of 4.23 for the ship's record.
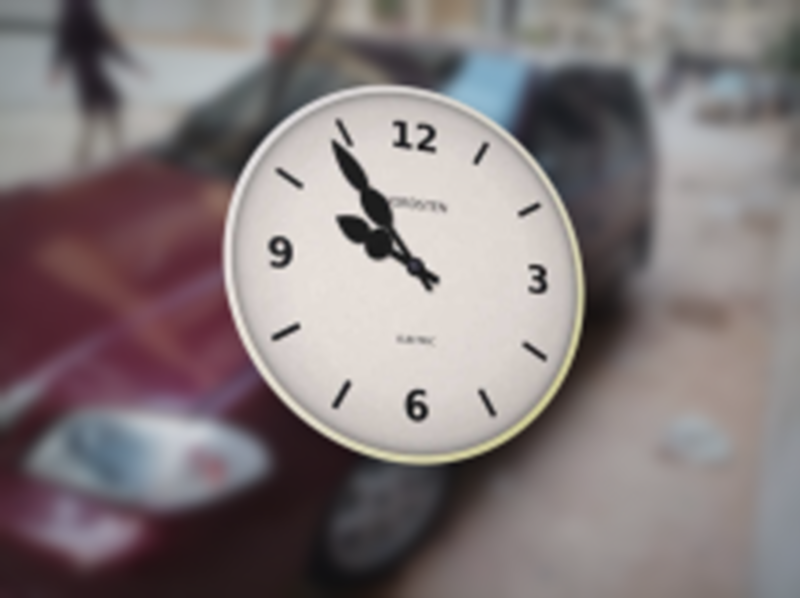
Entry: 9.54
